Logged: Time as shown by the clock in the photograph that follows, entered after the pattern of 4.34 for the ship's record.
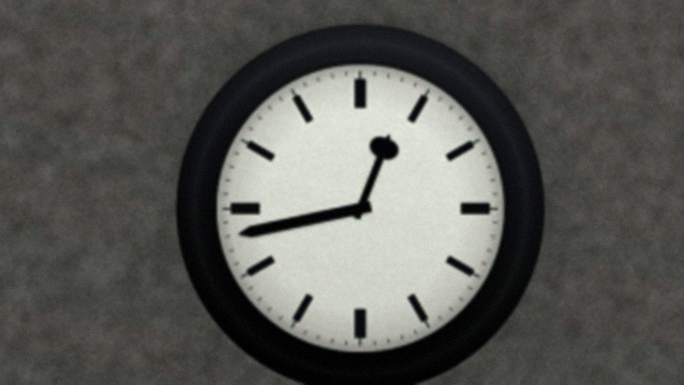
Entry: 12.43
